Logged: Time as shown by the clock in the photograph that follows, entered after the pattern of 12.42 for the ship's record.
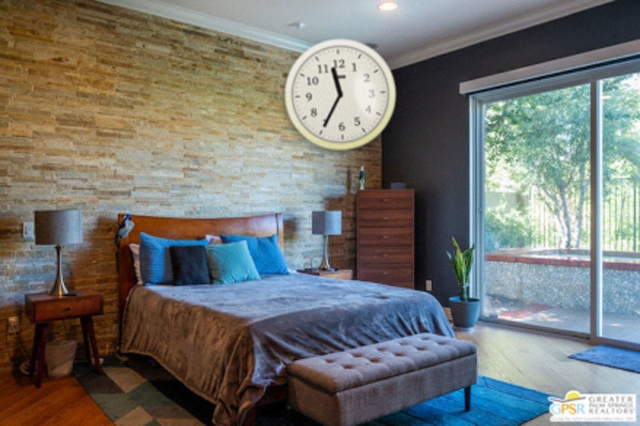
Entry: 11.35
